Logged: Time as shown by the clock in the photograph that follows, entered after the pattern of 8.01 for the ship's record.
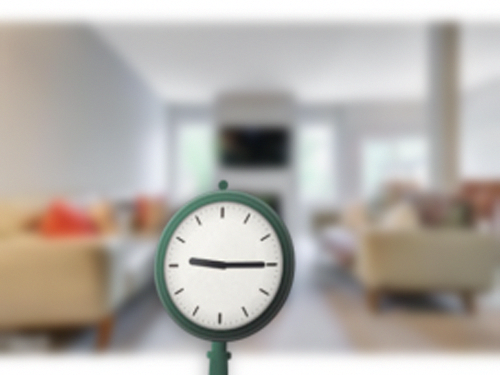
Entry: 9.15
